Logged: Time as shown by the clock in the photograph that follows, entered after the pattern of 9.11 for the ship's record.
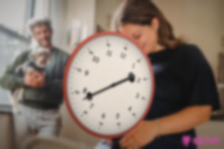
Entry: 1.38
